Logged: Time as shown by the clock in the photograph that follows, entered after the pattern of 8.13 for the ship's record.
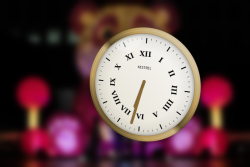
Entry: 6.32
